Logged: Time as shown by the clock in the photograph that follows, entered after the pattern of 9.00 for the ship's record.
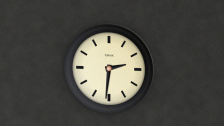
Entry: 2.31
